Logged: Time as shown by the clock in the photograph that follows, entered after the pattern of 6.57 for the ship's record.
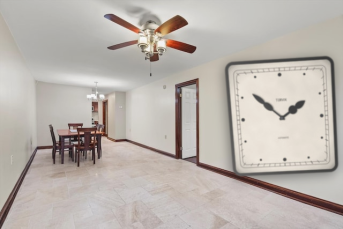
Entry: 1.52
